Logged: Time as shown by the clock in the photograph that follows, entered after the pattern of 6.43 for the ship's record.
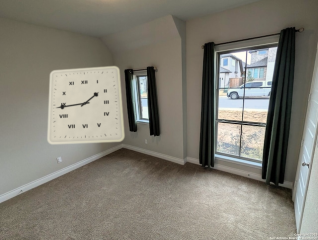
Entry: 1.44
